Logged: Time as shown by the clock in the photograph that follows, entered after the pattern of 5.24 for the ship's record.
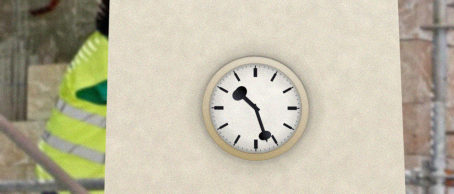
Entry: 10.27
